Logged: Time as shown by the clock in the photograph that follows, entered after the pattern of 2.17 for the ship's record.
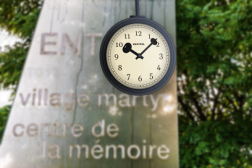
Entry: 10.08
